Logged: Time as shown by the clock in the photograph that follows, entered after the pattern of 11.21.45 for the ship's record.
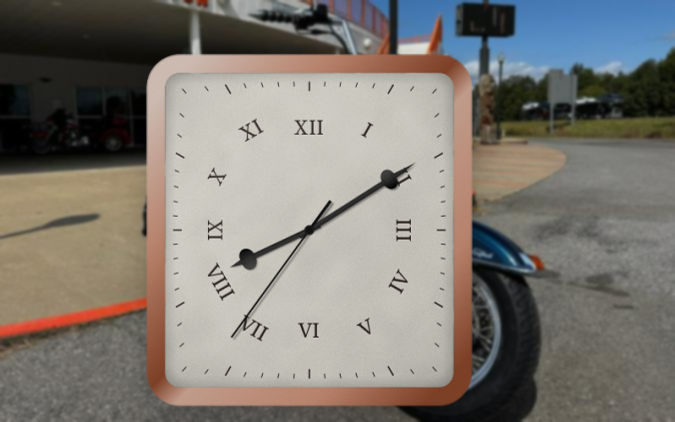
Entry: 8.09.36
